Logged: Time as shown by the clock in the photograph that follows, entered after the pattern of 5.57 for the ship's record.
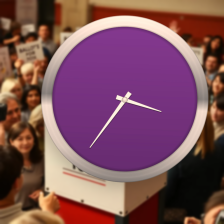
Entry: 3.36
